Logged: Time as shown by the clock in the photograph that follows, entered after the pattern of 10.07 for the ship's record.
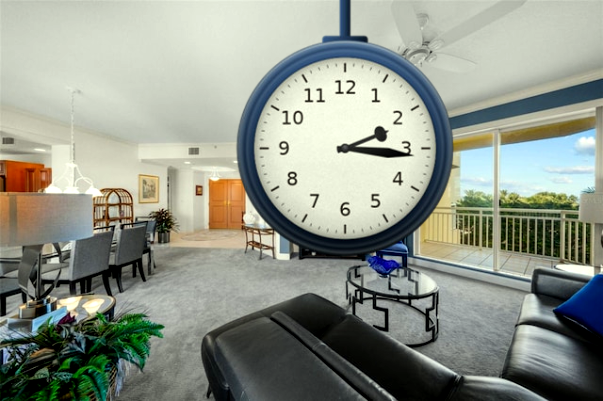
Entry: 2.16
